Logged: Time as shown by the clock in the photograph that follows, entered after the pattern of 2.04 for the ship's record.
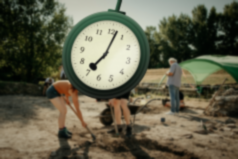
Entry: 7.02
